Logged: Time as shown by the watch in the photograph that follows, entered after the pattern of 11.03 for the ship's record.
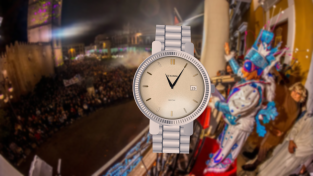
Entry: 11.05
